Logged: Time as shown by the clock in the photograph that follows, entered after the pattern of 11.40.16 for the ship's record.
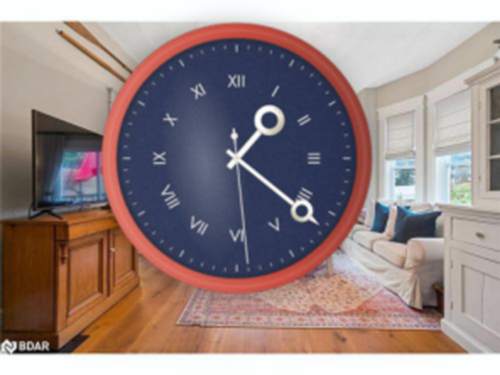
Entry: 1.21.29
